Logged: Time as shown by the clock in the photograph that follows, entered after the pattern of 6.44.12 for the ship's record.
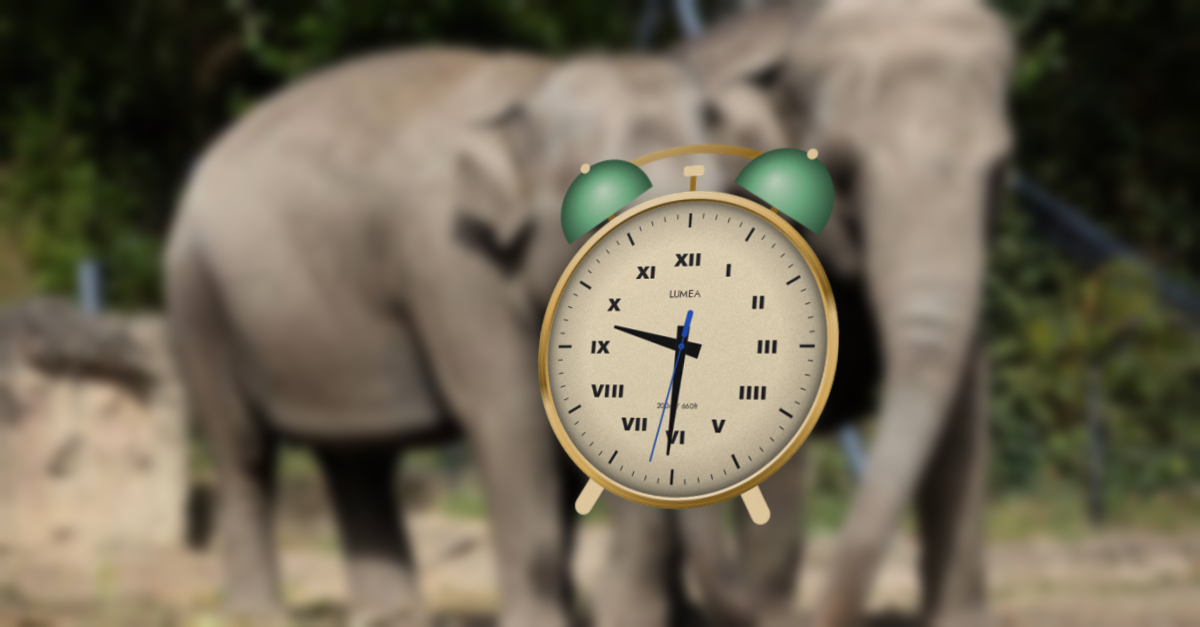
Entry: 9.30.32
